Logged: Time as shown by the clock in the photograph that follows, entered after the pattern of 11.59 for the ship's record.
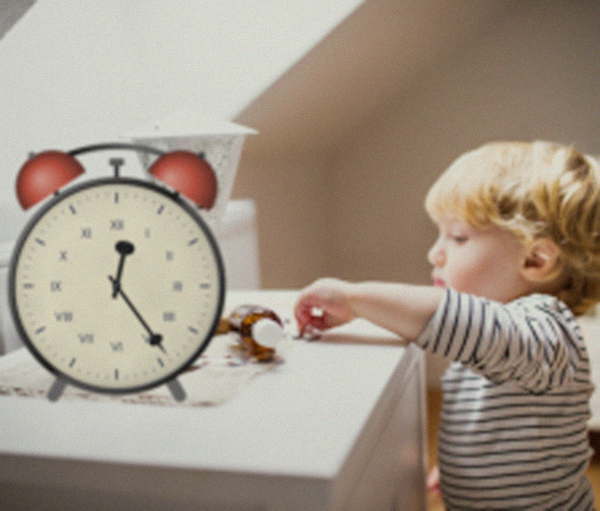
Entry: 12.24
